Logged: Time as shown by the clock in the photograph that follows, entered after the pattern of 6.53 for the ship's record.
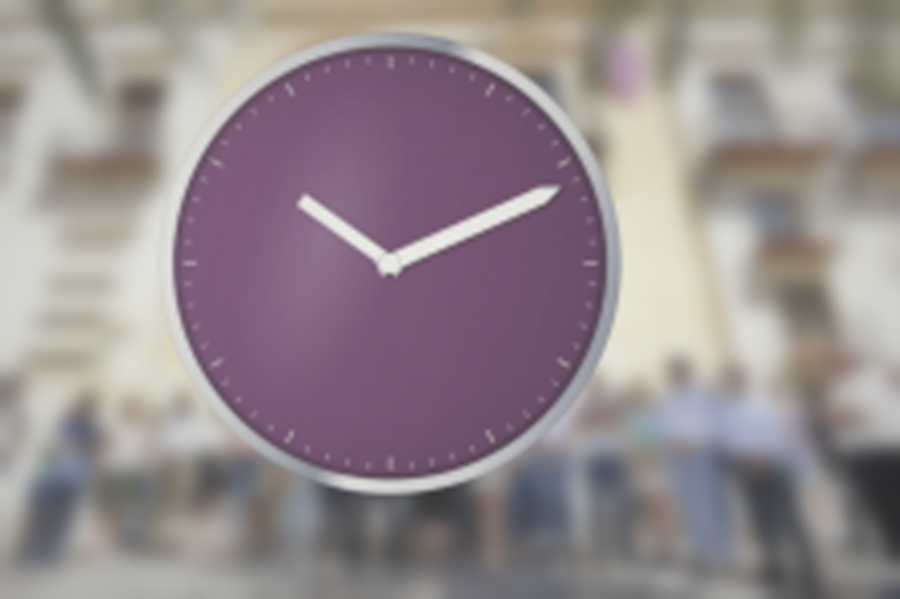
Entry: 10.11
